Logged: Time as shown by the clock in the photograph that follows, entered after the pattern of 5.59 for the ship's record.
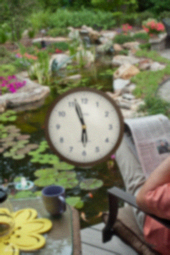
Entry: 5.57
